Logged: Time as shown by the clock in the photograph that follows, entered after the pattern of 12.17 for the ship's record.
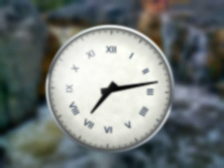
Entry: 7.13
